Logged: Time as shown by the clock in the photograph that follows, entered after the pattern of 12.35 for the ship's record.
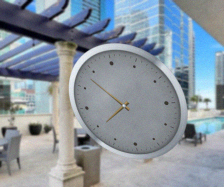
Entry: 7.53
